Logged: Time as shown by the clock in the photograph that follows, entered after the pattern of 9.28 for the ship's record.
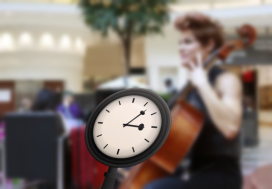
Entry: 3.07
